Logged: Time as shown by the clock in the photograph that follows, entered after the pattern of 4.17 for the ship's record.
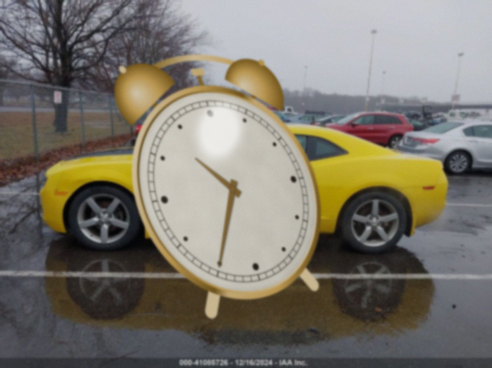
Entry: 10.35
